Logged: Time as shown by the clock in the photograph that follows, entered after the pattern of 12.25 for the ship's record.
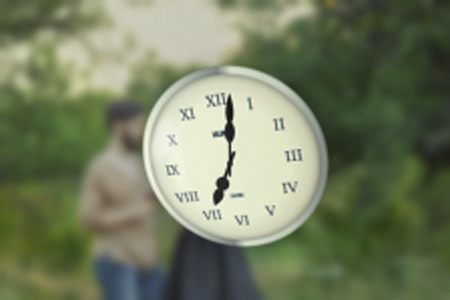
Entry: 7.02
